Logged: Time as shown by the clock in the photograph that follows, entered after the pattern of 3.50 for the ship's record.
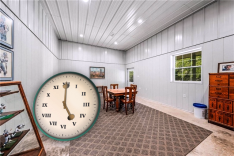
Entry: 5.00
